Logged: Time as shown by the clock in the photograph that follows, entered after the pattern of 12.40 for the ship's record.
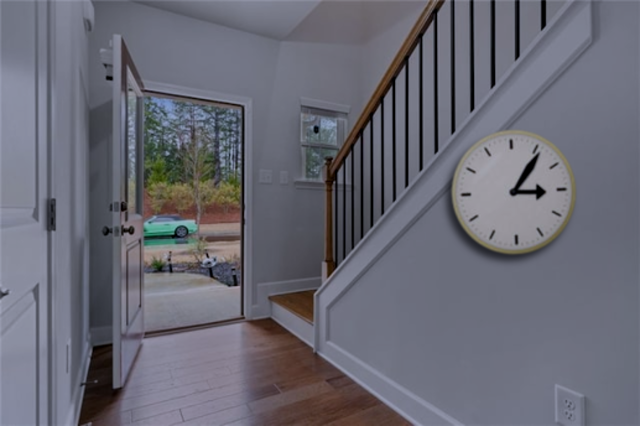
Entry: 3.06
